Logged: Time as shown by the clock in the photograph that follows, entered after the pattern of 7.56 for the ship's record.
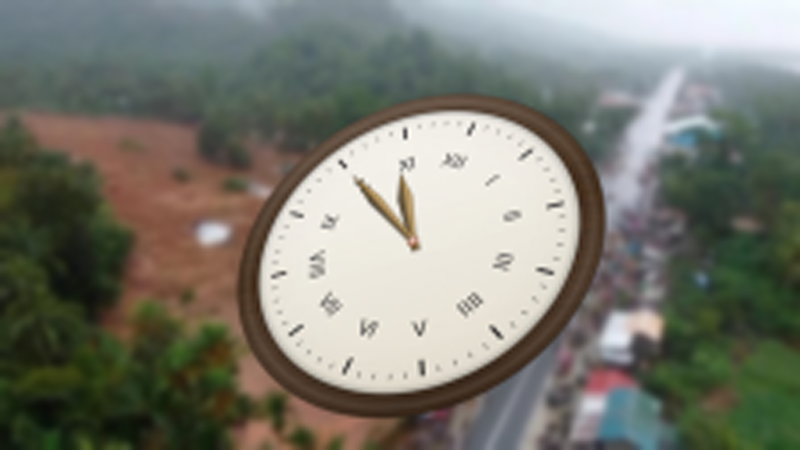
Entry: 10.50
